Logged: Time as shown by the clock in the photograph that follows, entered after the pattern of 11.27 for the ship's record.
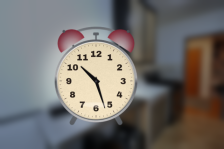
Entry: 10.27
